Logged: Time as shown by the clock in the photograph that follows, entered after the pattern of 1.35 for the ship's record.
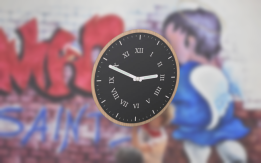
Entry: 2.49
